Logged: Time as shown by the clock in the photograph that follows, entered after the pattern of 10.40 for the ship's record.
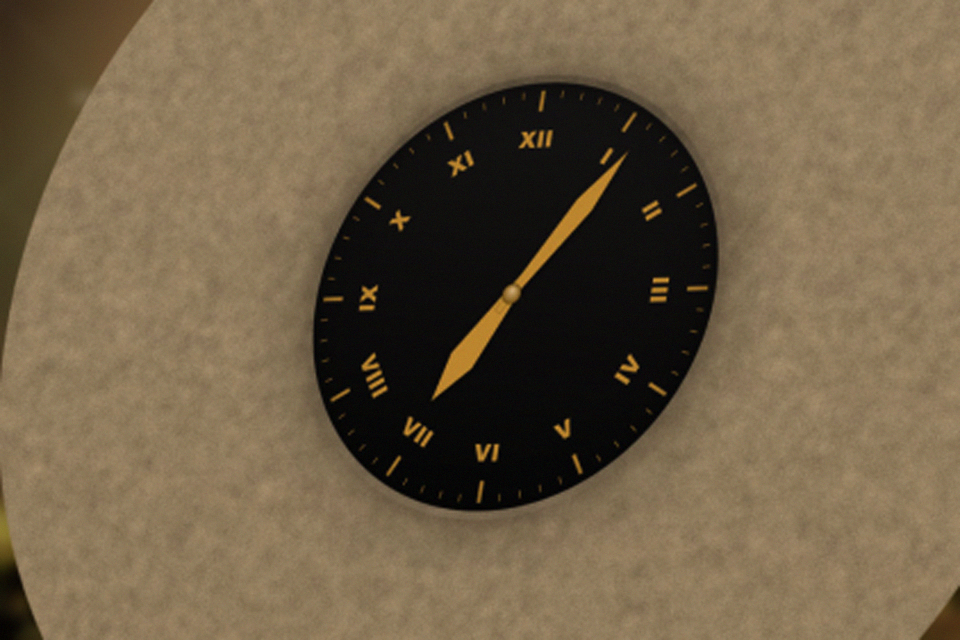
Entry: 7.06
